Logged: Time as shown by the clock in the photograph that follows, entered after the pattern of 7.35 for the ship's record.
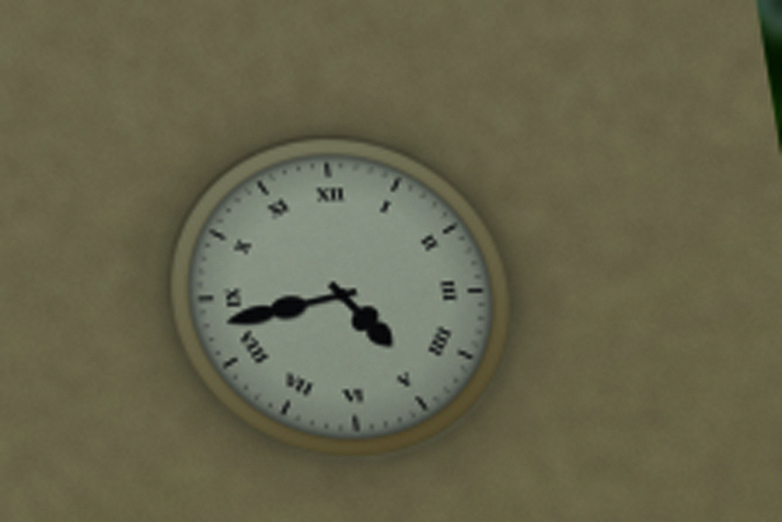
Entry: 4.43
